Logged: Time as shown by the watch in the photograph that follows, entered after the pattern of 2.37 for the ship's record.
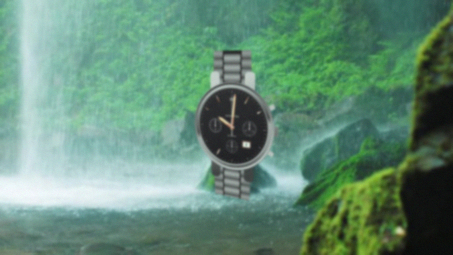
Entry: 10.01
